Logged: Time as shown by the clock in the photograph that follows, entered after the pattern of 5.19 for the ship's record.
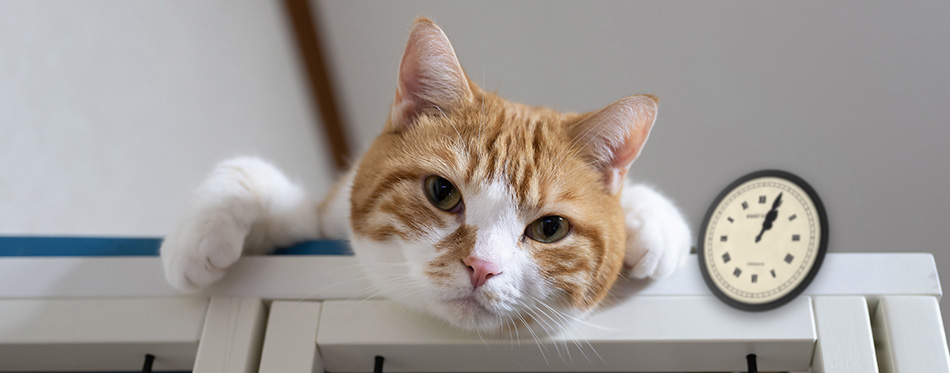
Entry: 1.04
